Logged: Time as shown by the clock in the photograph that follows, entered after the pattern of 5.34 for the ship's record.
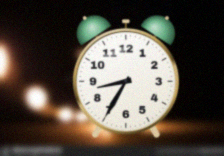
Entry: 8.35
